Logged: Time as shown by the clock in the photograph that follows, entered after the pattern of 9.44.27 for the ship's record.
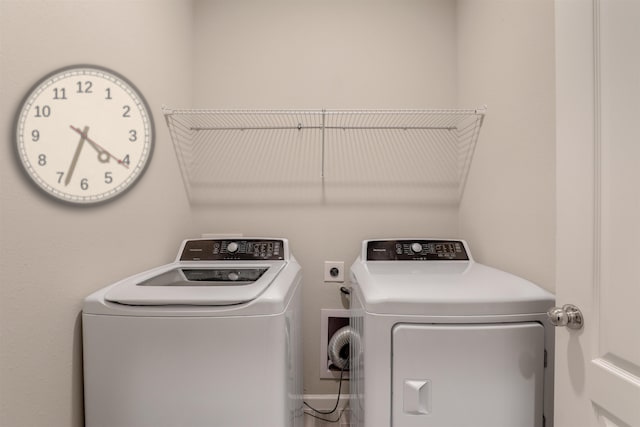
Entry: 4.33.21
